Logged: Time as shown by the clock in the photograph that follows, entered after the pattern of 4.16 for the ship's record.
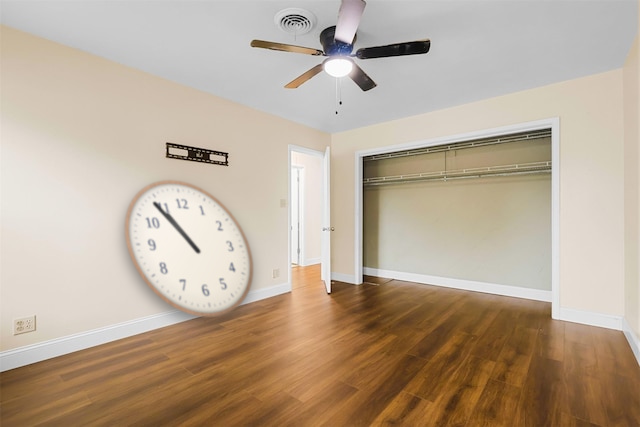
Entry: 10.54
